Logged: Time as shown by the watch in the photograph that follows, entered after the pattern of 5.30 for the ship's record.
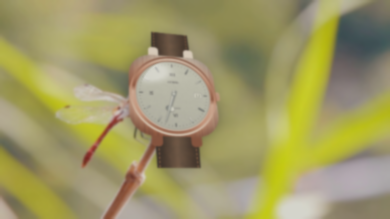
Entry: 6.33
